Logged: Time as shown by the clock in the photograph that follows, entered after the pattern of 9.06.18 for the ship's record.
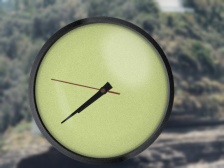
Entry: 7.38.47
